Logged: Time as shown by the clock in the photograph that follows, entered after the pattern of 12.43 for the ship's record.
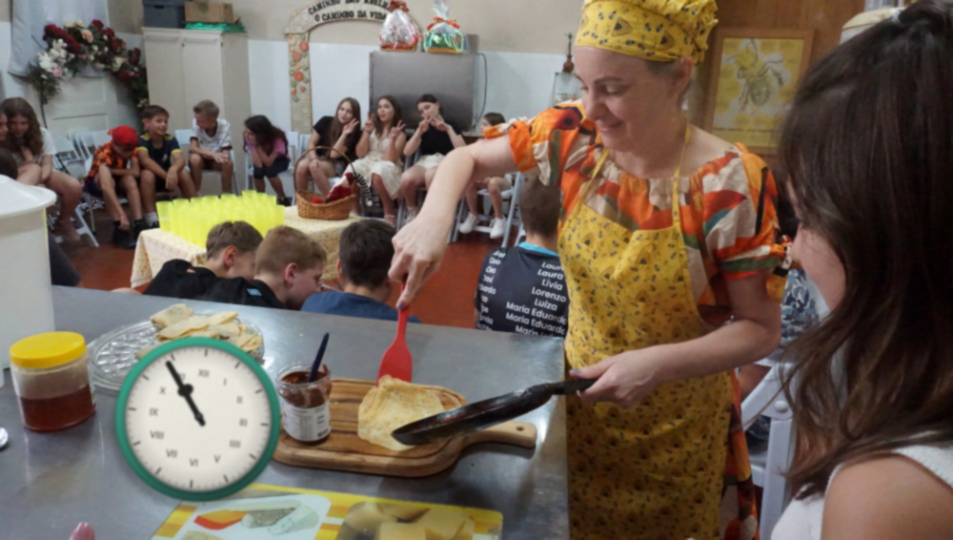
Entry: 10.54
